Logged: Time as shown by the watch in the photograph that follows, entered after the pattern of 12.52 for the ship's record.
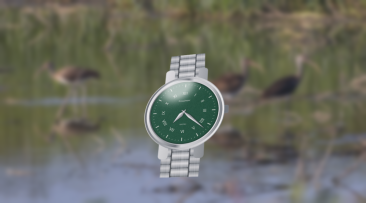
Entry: 7.22
